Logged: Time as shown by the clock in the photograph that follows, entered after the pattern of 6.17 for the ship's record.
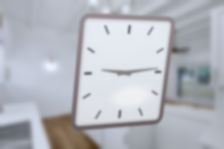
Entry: 9.14
